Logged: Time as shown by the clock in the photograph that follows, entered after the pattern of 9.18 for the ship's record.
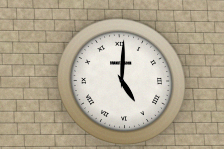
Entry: 5.01
